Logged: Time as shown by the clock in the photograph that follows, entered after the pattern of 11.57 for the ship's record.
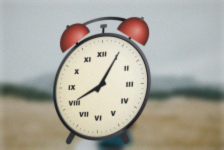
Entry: 8.05
